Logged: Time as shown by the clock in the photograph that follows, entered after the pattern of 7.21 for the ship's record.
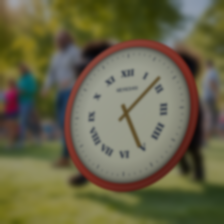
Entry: 5.08
